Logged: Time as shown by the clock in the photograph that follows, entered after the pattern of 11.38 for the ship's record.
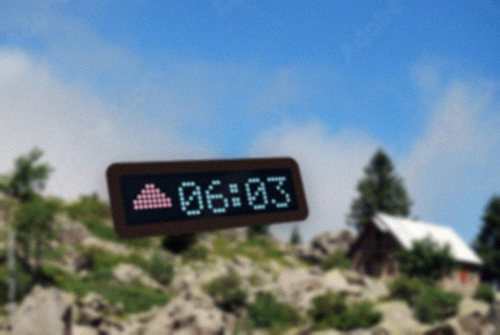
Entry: 6.03
